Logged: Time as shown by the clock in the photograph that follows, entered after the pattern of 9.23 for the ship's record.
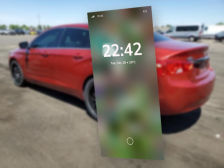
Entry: 22.42
